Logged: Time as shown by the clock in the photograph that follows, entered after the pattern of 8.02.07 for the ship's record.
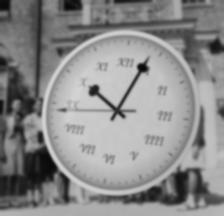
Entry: 10.03.44
